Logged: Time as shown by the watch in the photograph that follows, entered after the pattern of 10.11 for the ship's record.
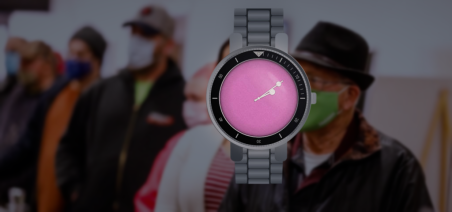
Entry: 2.09
